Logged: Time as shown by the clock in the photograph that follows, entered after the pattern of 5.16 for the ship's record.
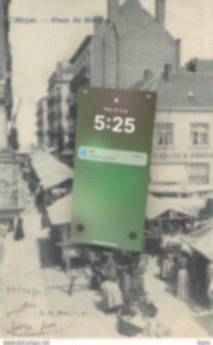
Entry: 5.25
